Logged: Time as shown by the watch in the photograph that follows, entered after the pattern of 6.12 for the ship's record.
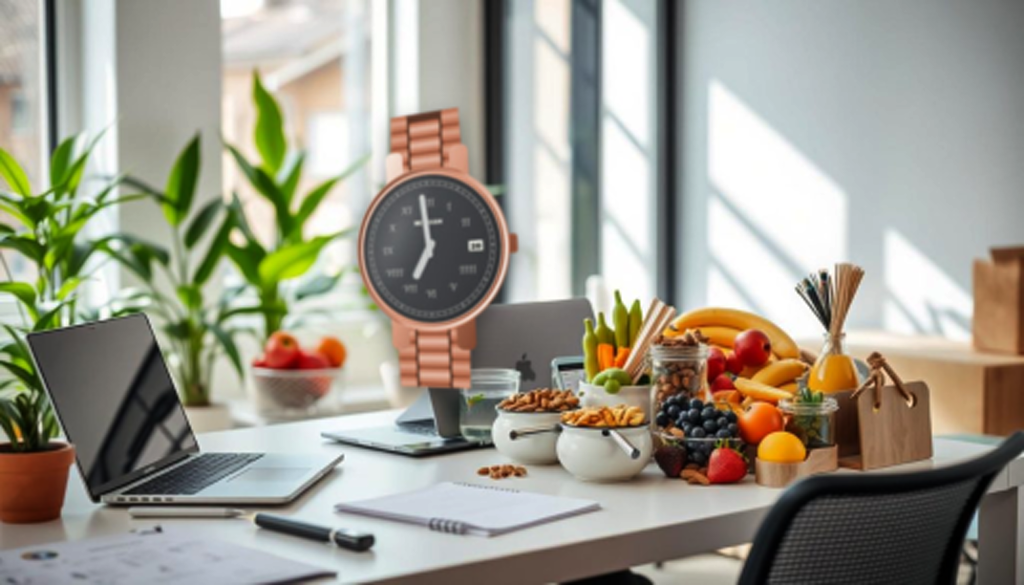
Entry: 6.59
